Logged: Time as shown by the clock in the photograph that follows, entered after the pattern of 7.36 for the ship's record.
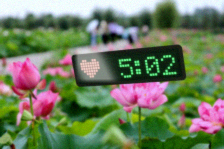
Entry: 5.02
